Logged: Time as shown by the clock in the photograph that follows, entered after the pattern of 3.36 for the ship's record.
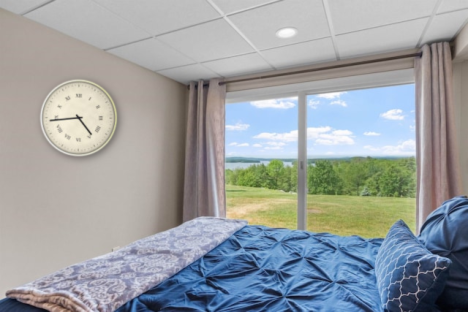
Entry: 4.44
